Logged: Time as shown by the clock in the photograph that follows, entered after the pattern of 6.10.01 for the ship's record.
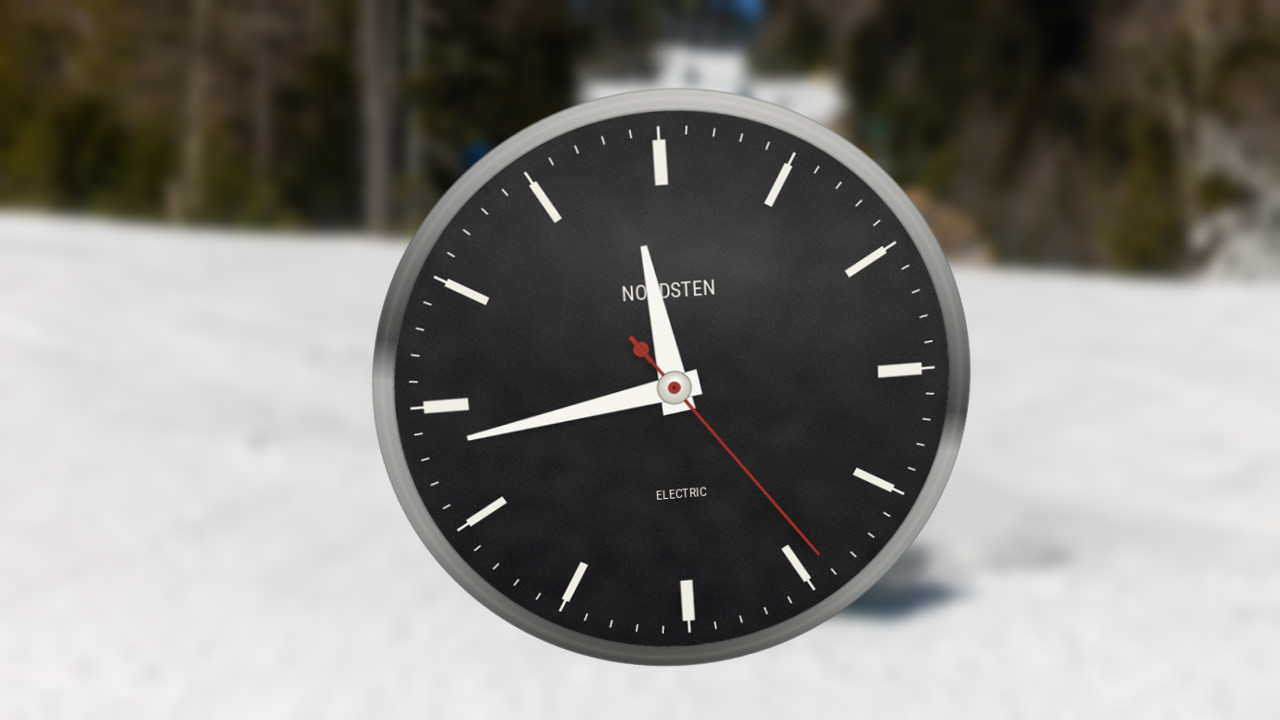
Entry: 11.43.24
